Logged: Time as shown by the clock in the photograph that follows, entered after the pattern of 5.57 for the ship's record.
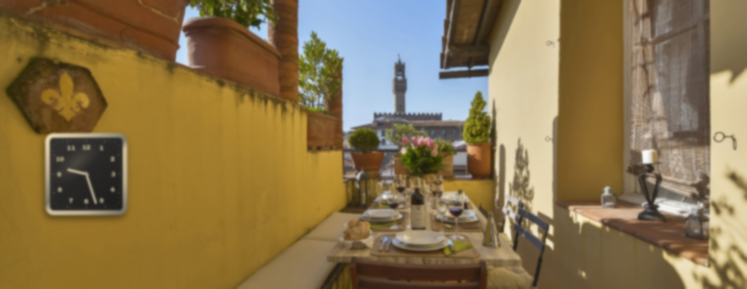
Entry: 9.27
